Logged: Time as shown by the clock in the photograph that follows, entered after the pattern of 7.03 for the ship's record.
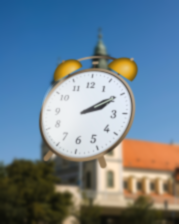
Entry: 2.10
